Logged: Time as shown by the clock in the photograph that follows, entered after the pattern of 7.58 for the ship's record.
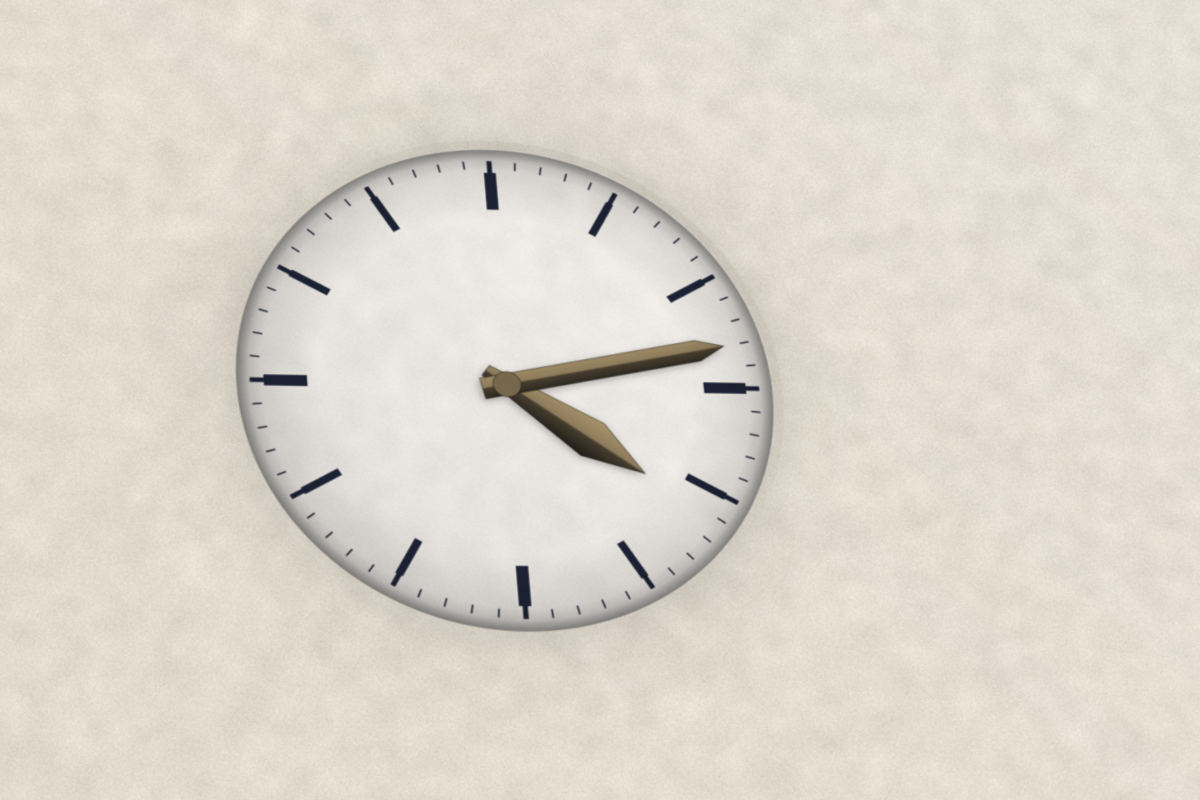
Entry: 4.13
